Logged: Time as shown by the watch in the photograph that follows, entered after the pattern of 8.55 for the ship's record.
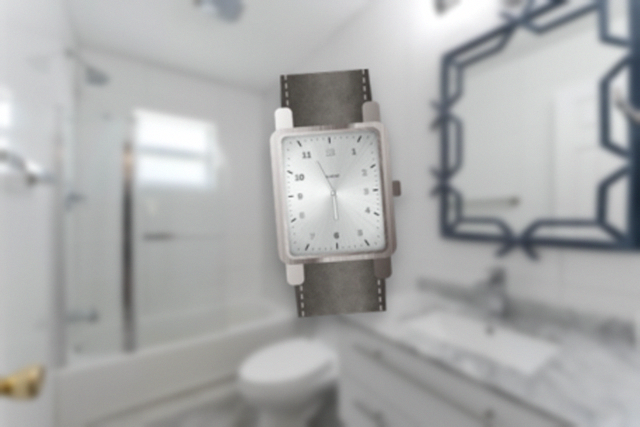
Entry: 5.56
